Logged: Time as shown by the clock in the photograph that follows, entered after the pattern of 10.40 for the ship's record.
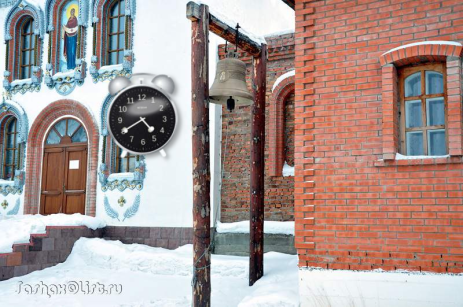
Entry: 4.40
